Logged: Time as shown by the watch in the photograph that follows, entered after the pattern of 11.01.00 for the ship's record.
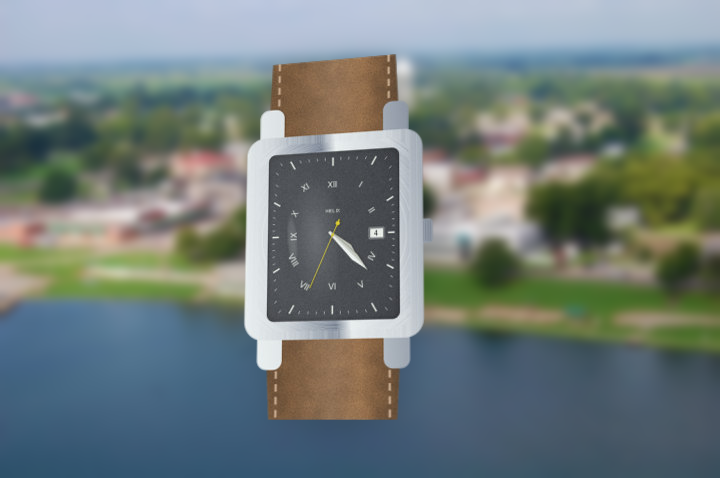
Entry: 4.22.34
